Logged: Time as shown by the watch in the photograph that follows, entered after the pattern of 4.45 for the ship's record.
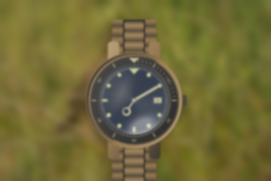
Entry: 7.10
